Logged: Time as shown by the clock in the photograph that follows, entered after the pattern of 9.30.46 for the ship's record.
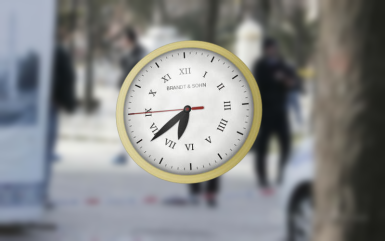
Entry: 6.38.45
